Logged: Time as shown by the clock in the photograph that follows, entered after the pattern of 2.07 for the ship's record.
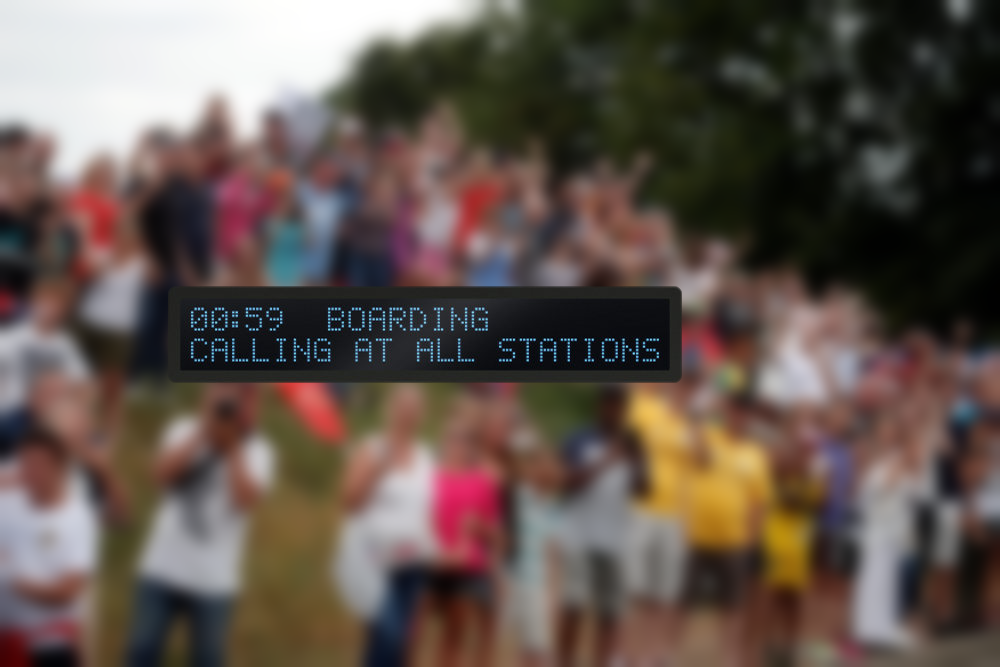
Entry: 0.59
